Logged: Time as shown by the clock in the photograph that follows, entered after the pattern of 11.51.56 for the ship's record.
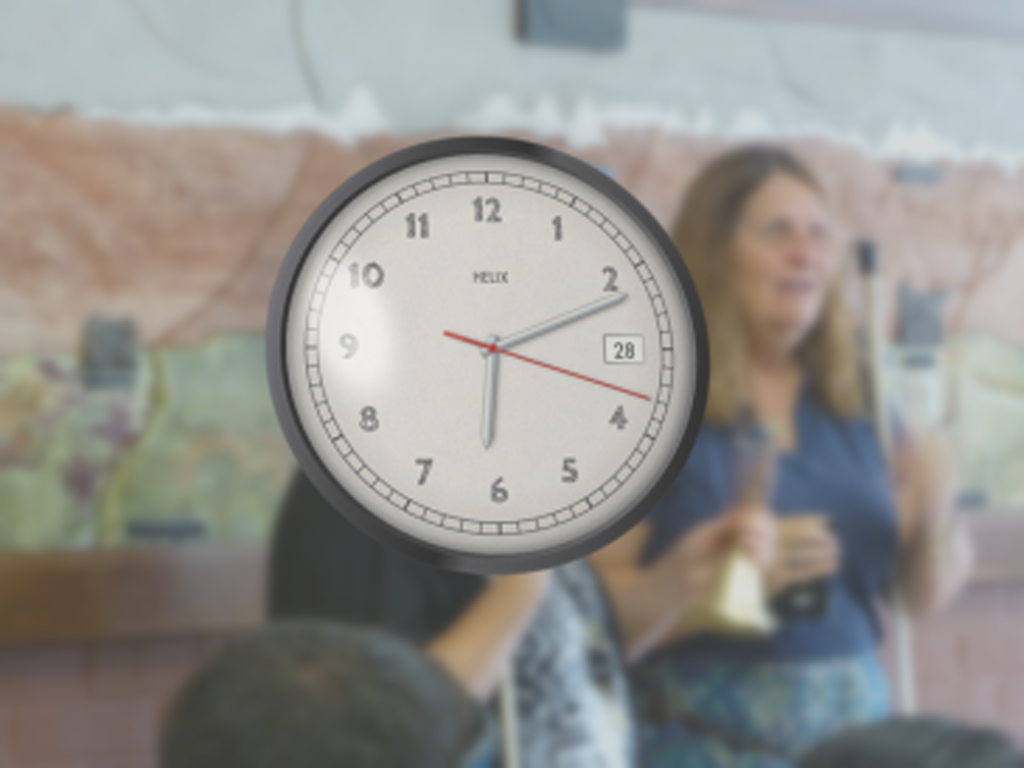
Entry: 6.11.18
